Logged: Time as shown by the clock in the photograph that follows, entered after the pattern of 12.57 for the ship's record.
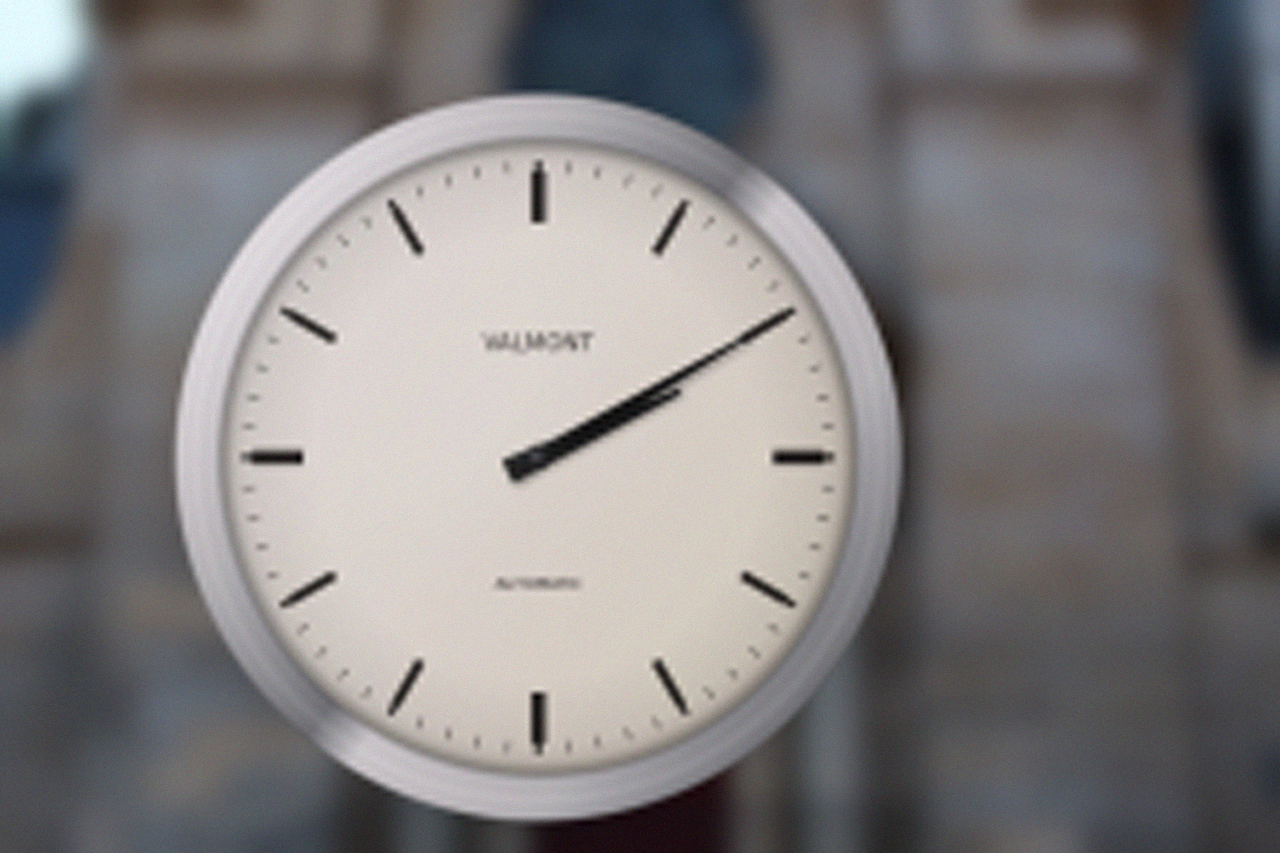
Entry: 2.10
